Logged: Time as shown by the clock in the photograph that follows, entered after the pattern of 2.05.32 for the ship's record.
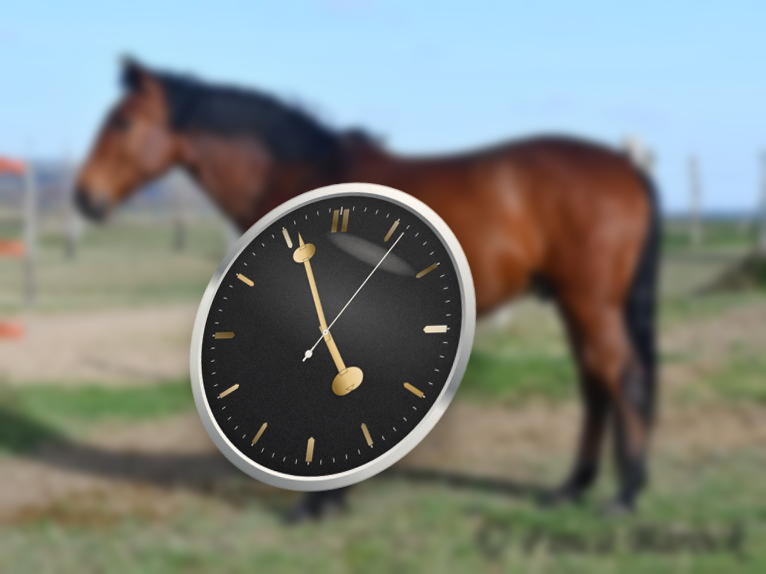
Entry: 4.56.06
